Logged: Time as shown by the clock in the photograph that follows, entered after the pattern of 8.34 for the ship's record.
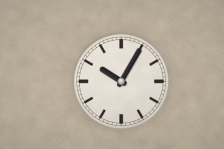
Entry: 10.05
